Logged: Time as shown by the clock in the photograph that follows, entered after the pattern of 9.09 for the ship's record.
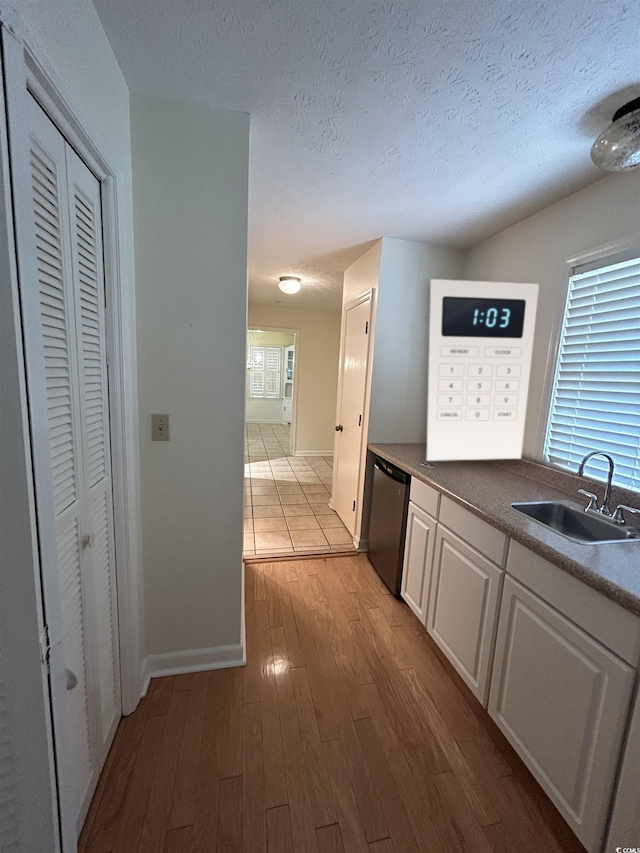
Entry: 1.03
